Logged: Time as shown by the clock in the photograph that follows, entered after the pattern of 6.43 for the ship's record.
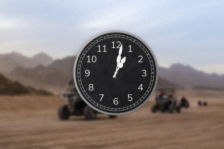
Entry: 1.02
